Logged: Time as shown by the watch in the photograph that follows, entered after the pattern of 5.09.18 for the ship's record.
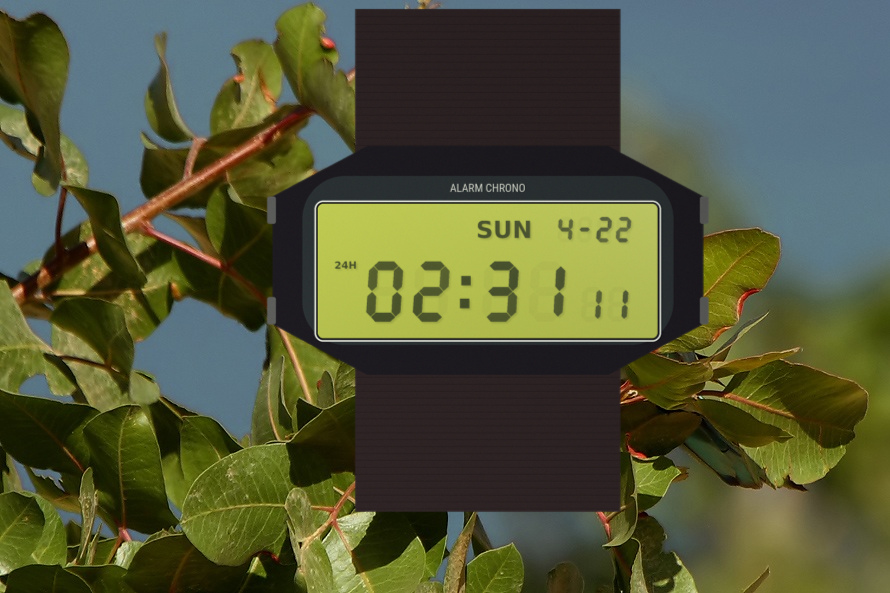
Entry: 2.31.11
